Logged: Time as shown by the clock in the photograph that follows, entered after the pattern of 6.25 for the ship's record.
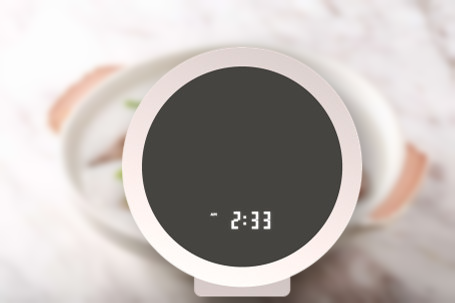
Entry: 2.33
